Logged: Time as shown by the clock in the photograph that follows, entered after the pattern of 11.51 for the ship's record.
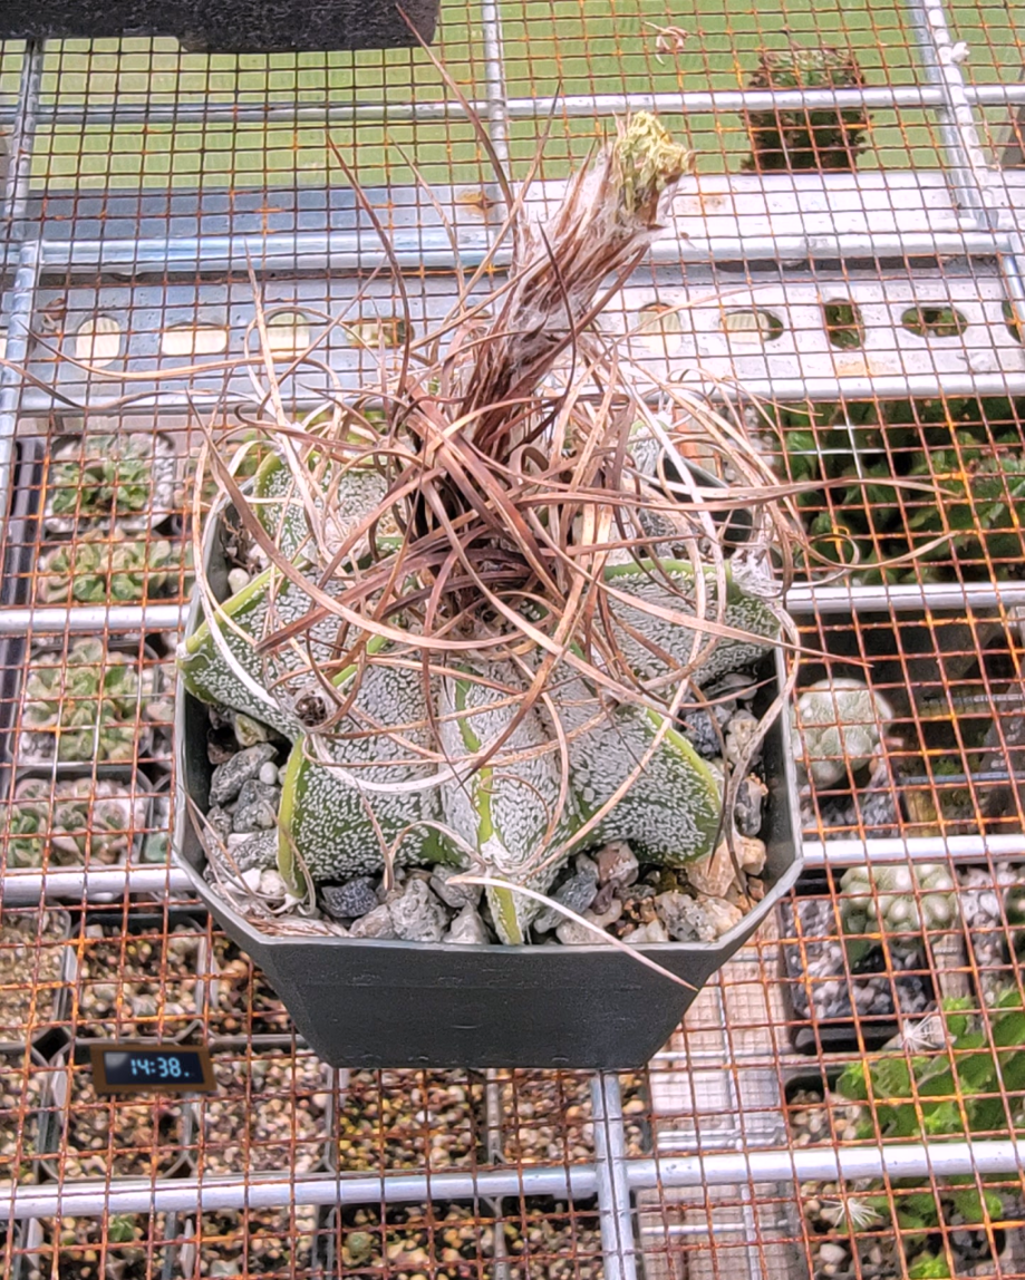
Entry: 14.38
